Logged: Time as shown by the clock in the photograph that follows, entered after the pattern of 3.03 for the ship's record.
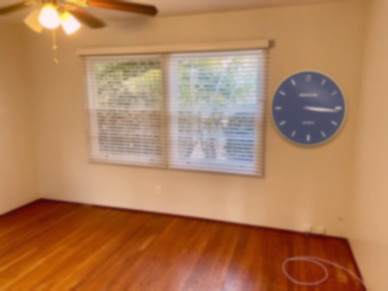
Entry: 3.16
